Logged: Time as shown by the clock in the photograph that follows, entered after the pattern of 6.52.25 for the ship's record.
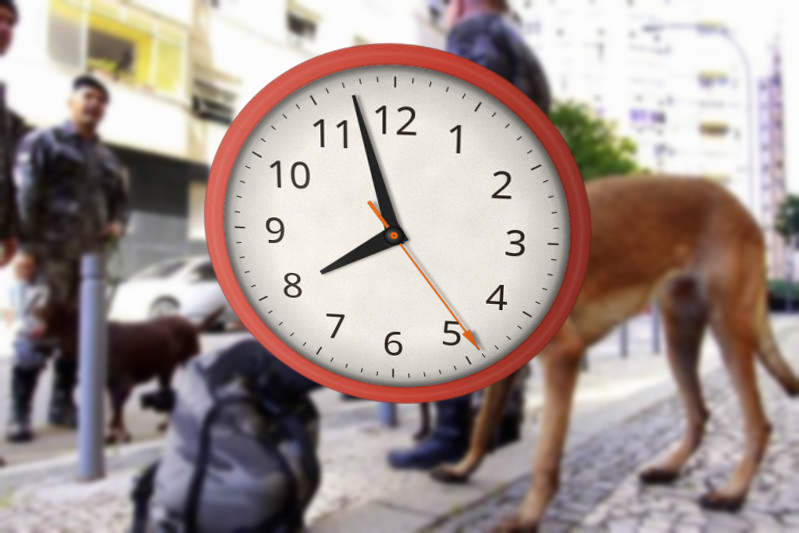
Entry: 7.57.24
